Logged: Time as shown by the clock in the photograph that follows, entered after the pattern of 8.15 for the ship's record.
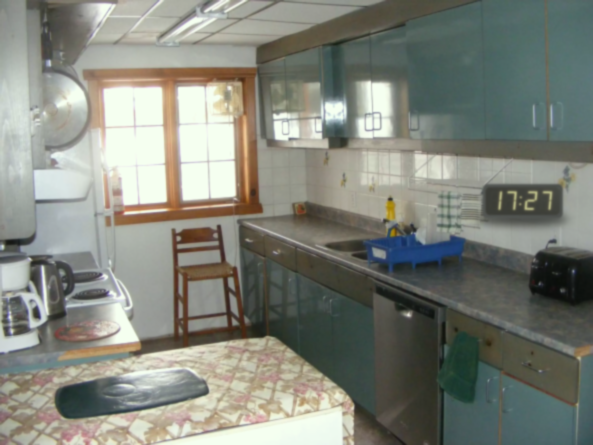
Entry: 17.27
